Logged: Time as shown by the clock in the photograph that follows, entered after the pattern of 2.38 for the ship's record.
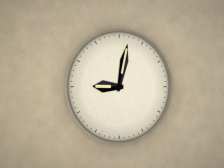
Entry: 9.02
